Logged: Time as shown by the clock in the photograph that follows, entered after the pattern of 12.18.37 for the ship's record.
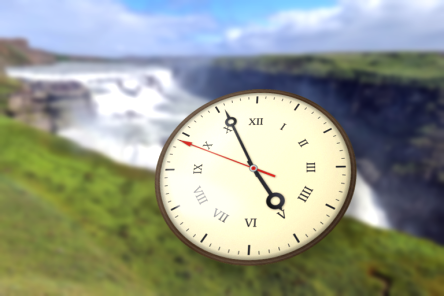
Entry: 4.55.49
